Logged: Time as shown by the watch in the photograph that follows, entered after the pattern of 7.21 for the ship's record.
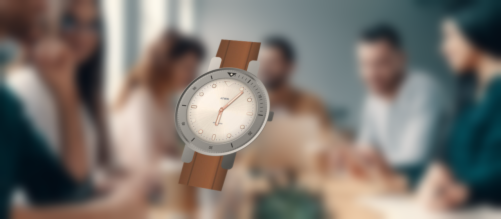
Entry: 6.06
